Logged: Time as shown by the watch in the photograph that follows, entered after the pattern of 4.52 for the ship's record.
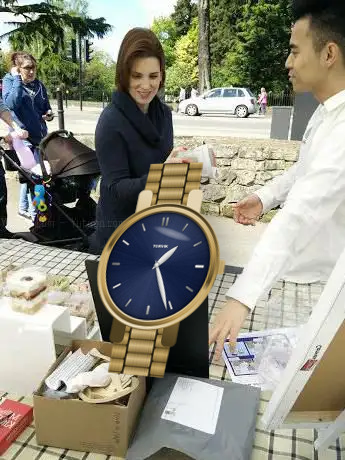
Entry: 1.26
